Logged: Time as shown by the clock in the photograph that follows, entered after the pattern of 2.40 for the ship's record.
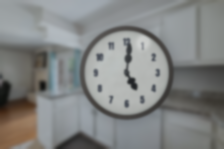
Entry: 5.01
